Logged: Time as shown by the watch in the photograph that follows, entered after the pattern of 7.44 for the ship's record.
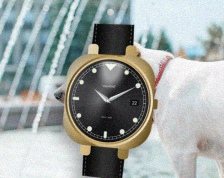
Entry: 10.10
